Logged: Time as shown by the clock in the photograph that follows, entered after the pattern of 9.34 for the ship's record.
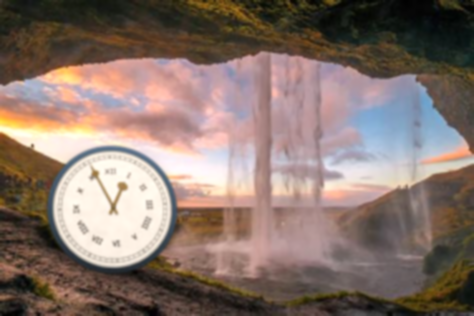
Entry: 12.56
